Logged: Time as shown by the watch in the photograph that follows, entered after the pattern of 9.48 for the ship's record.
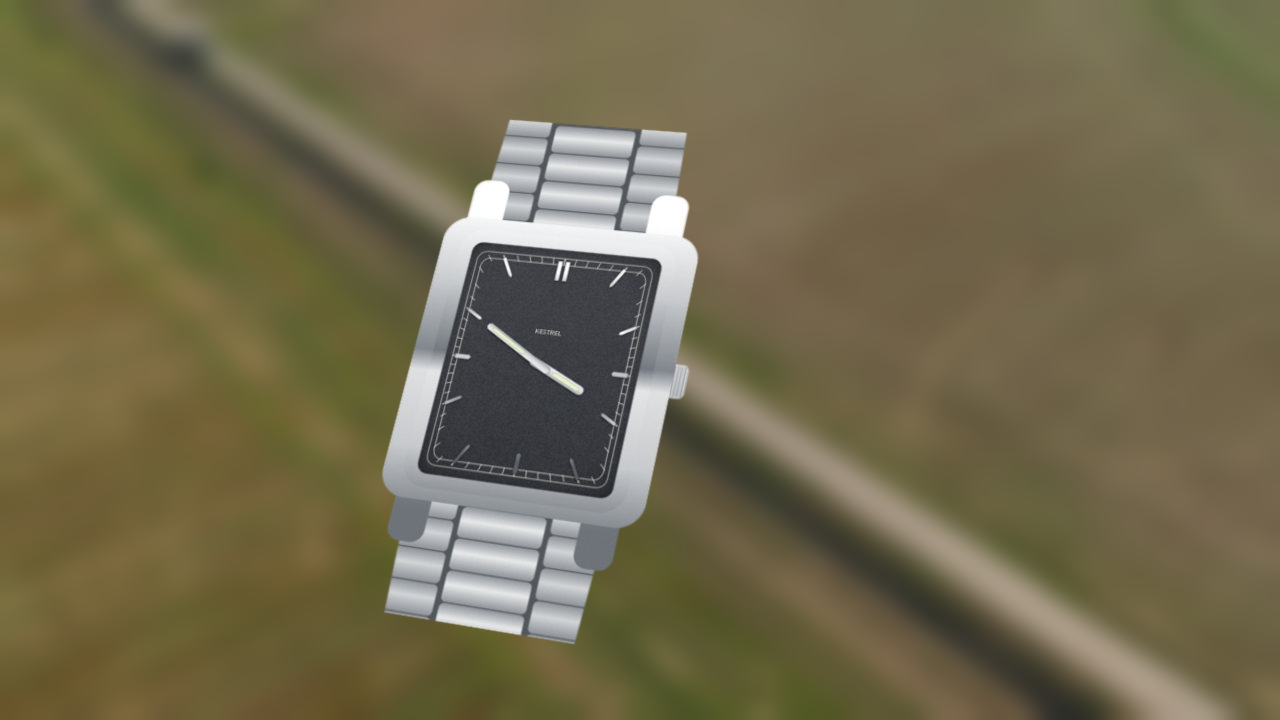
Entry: 3.50
